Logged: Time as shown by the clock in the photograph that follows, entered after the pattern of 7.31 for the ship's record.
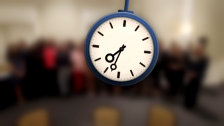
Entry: 7.33
